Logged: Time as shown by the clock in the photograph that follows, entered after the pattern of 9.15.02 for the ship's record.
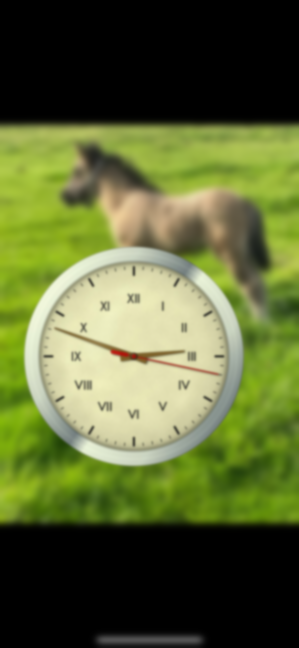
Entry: 2.48.17
